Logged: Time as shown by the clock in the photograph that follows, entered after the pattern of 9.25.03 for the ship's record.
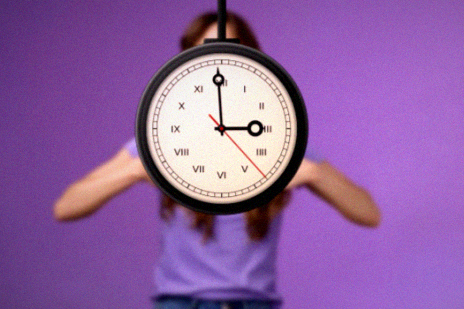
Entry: 2.59.23
